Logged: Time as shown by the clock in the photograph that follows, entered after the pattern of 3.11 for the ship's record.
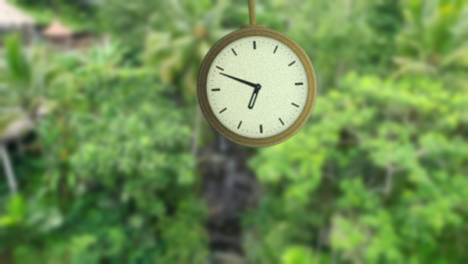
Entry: 6.49
